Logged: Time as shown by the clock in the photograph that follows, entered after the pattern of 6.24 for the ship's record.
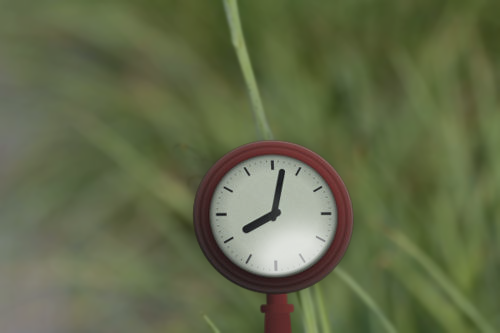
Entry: 8.02
